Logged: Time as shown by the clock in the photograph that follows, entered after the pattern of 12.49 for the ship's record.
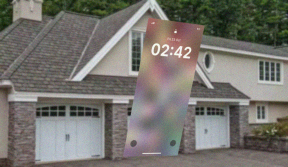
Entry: 2.42
